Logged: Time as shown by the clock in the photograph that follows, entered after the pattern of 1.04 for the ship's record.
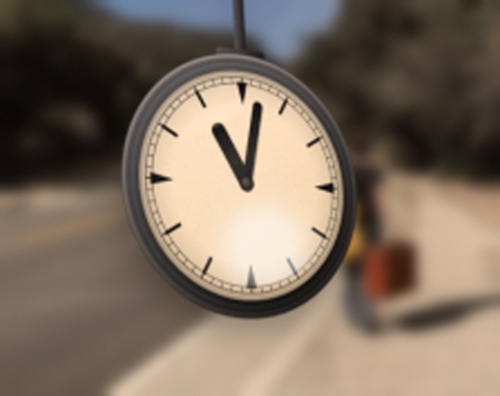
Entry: 11.02
